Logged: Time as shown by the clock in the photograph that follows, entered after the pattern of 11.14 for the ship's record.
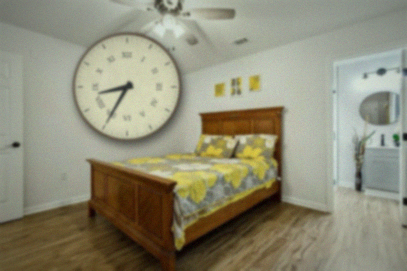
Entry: 8.35
